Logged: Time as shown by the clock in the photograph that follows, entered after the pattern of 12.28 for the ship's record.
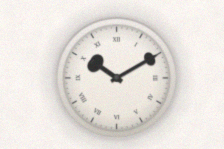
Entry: 10.10
